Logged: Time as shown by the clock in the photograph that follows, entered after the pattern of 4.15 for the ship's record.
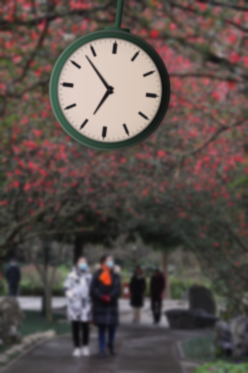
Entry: 6.53
